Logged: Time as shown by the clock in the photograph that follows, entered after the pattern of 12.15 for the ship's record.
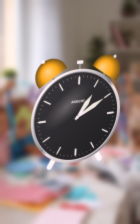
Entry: 1.10
